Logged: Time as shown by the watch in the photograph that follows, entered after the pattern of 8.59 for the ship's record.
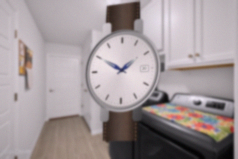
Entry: 1.50
